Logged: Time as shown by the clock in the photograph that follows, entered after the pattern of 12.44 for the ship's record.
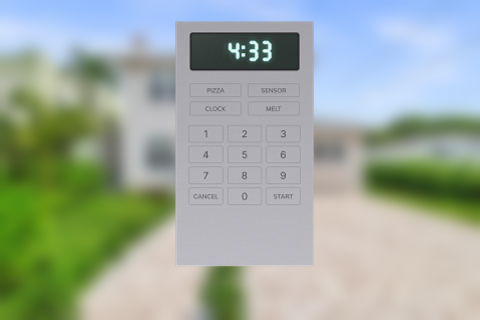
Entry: 4.33
